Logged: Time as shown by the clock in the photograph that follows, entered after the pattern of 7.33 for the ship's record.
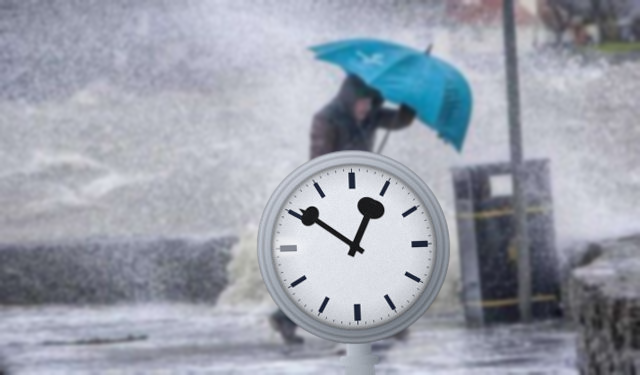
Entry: 12.51
